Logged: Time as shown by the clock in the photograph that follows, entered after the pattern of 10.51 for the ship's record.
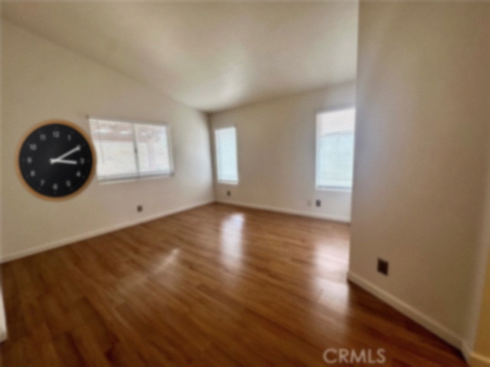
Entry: 3.10
